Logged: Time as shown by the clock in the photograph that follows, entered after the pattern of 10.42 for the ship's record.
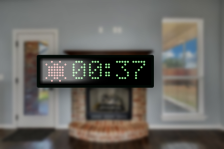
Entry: 0.37
